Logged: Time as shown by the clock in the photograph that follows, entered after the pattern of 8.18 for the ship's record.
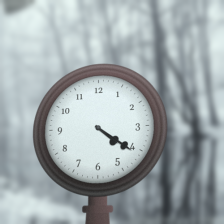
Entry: 4.21
